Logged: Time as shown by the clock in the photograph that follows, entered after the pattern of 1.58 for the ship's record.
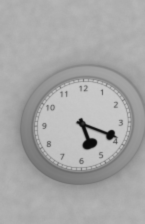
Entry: 5.19
